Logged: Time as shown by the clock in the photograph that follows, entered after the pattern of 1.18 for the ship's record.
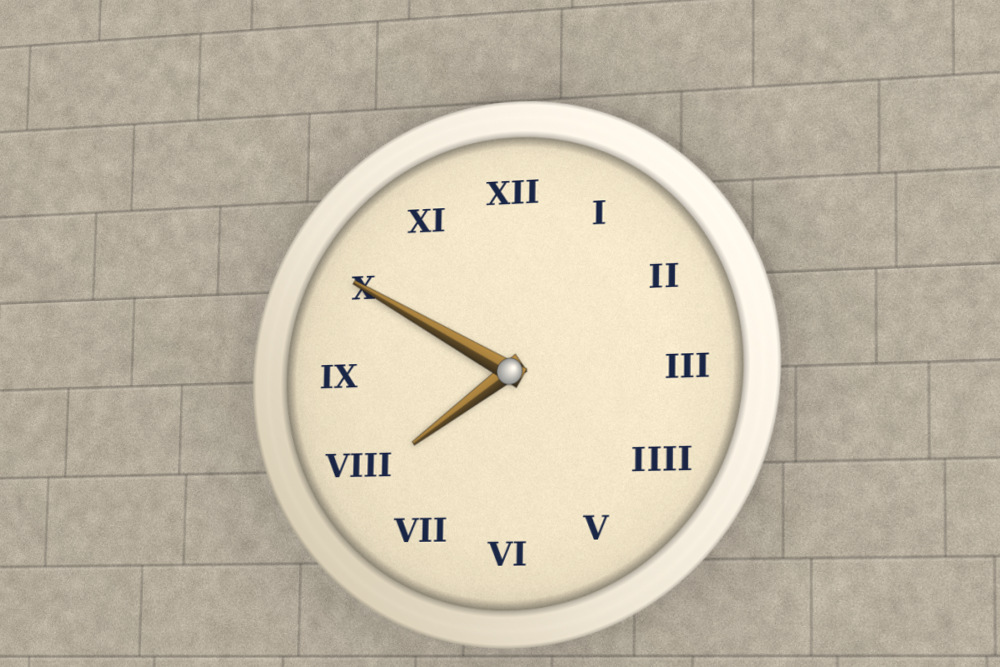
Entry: 7.50
